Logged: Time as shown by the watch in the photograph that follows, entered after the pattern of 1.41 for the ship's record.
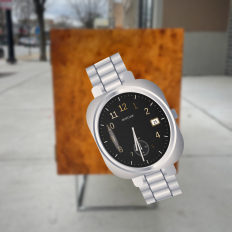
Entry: 6.31
